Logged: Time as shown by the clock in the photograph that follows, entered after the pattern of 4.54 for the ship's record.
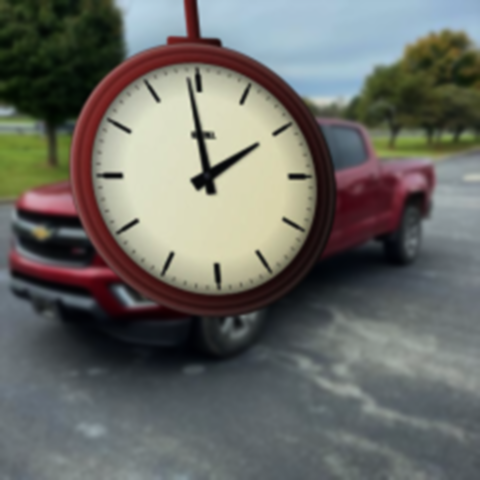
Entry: 1.59
